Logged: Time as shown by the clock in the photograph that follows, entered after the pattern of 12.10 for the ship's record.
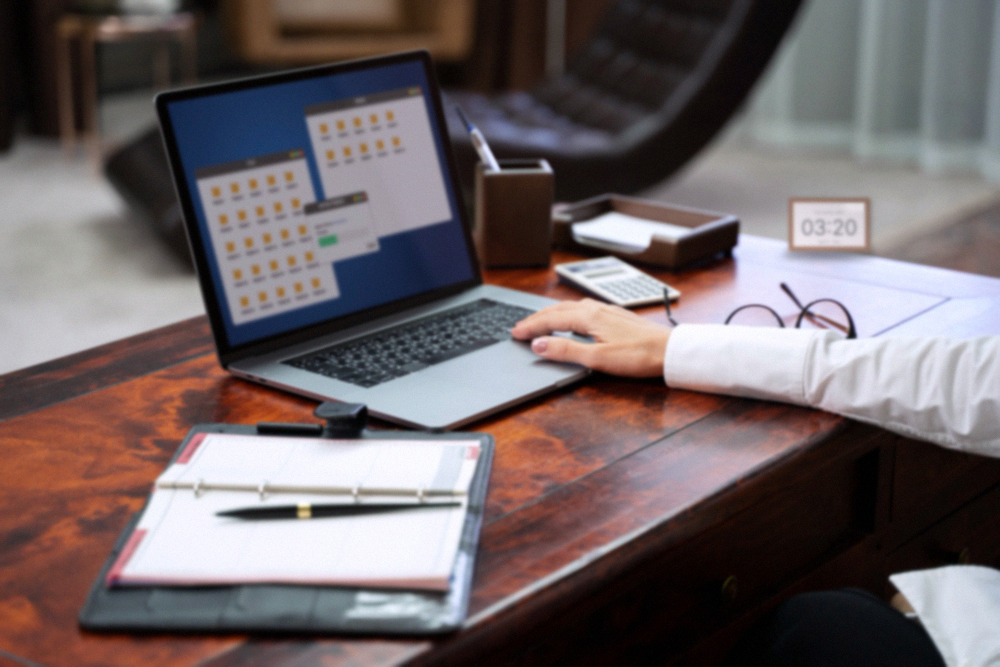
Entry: 3.20
